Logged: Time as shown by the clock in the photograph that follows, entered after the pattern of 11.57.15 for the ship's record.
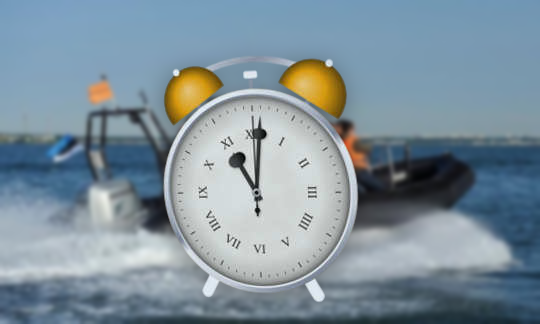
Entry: 11.01.00
